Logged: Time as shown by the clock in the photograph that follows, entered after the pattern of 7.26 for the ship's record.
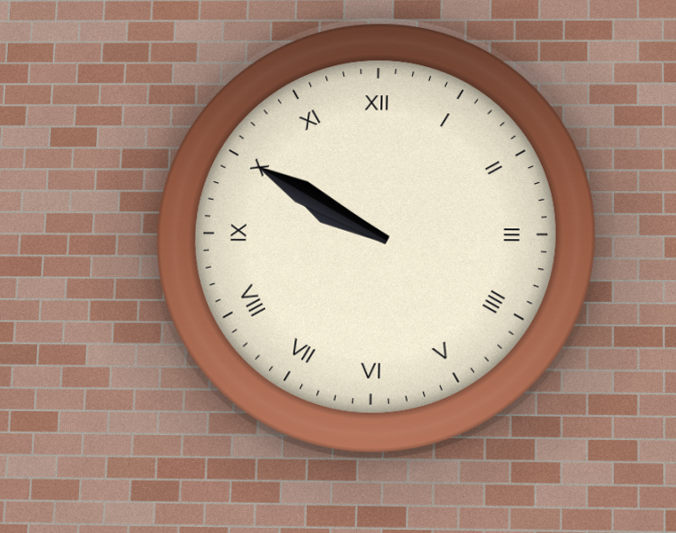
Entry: 9.50
